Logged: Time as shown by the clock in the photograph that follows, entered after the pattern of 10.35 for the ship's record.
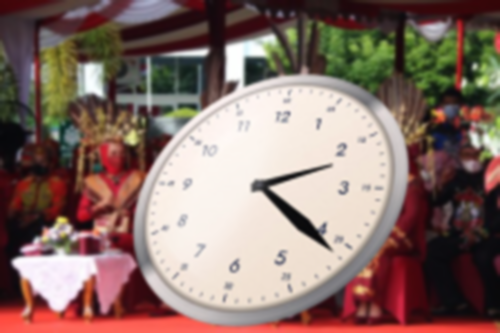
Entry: 2.21
